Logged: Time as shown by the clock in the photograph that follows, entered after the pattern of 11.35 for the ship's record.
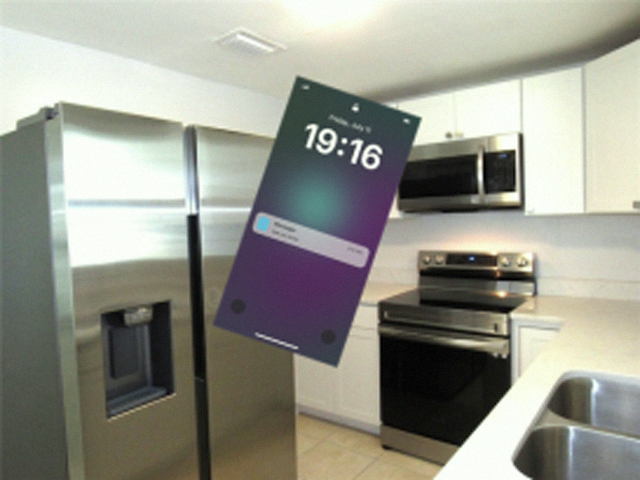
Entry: 19.16
